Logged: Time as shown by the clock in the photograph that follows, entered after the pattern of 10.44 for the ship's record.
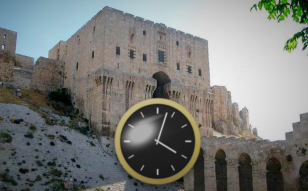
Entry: 4.03
